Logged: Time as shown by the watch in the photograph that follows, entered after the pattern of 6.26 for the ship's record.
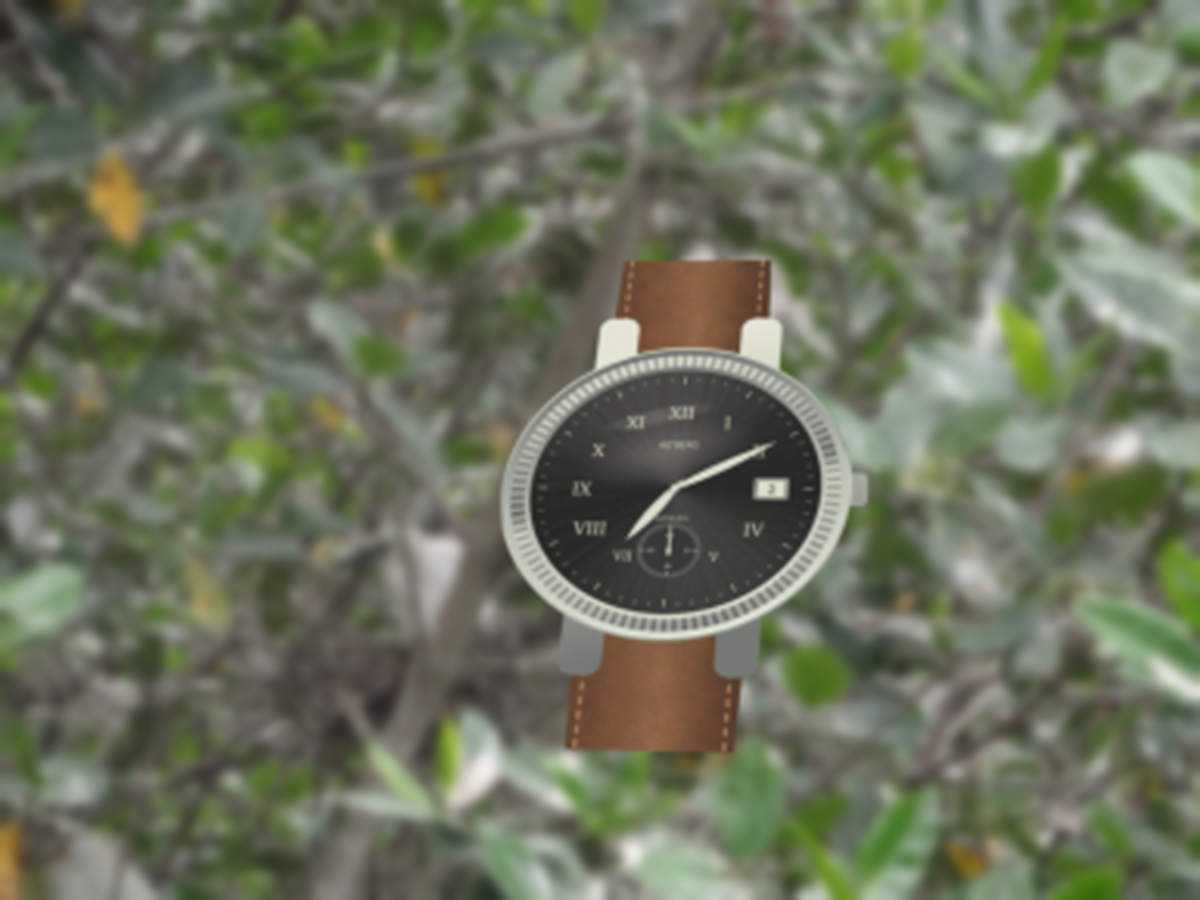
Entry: 7.10
